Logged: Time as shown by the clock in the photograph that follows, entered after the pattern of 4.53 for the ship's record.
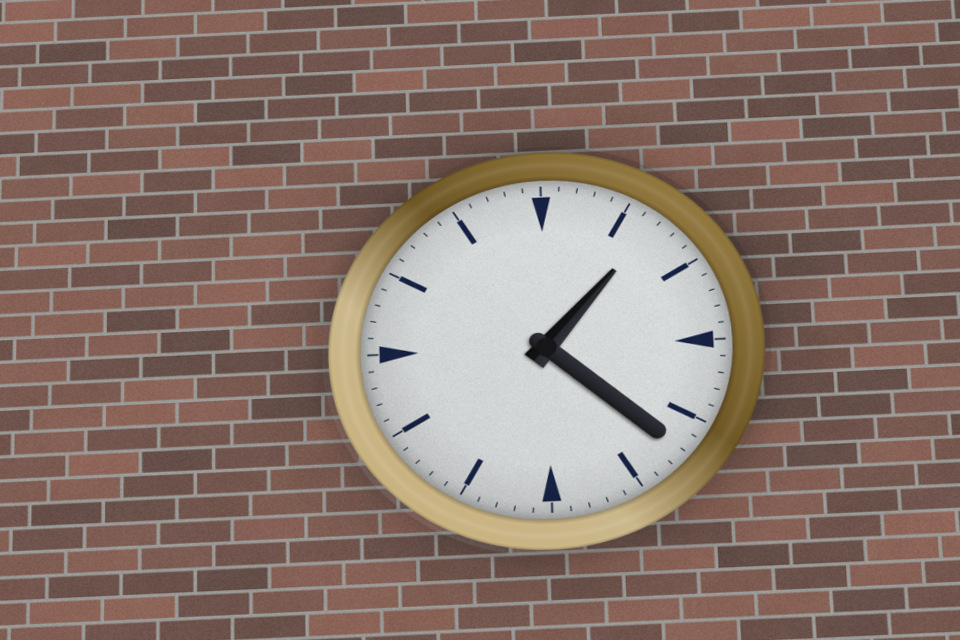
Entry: 1.22
